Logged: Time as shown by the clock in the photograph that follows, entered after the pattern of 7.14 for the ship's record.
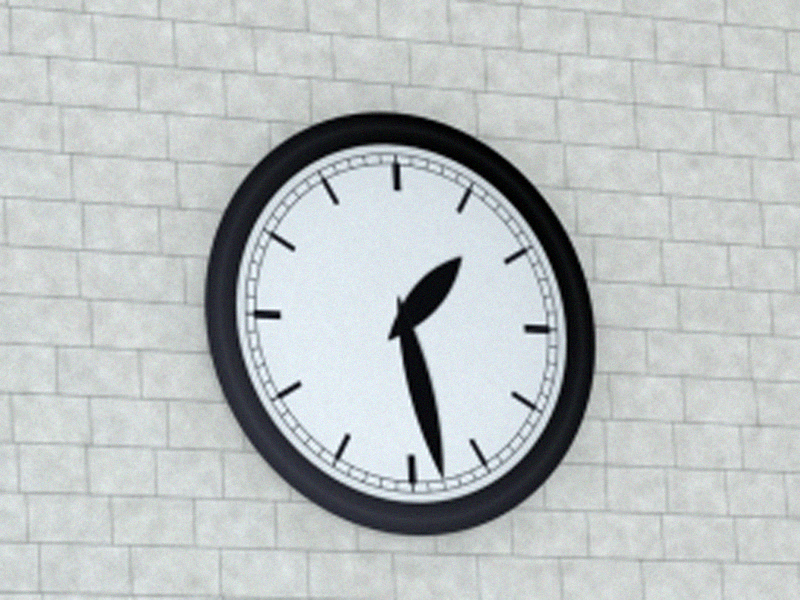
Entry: 1.28
